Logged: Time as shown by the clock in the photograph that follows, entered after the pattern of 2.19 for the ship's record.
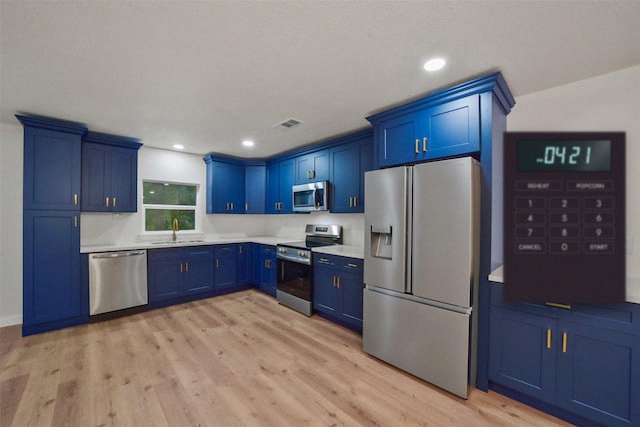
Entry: 4.21
